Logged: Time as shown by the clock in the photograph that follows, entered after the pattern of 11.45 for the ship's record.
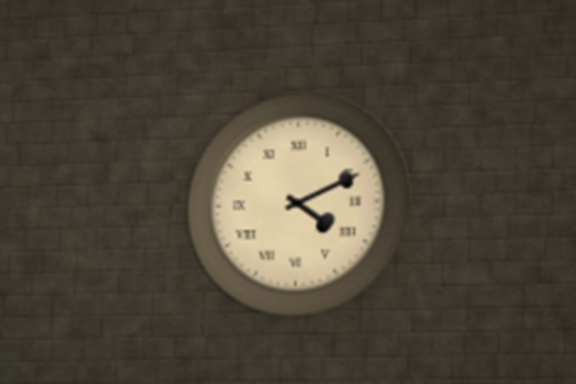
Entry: 4.11
